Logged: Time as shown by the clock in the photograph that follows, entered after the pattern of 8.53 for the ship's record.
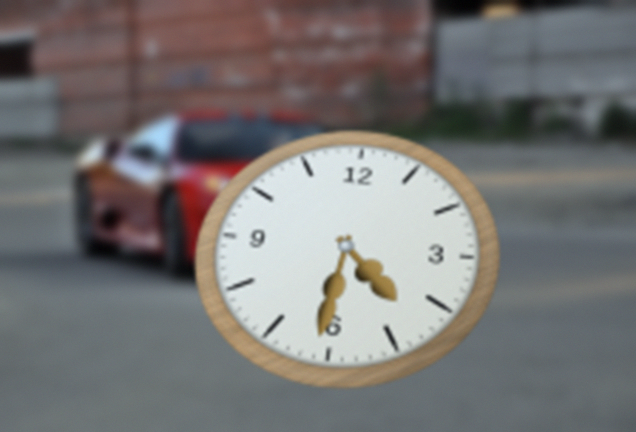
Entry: 4.31
